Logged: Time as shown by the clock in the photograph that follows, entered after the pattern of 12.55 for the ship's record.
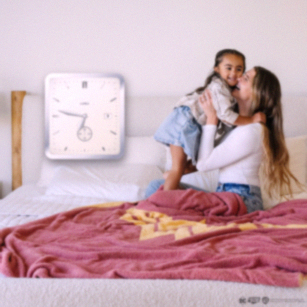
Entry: 6.47
